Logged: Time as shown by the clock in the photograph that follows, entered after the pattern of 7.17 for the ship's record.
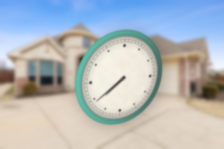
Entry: 7.39
